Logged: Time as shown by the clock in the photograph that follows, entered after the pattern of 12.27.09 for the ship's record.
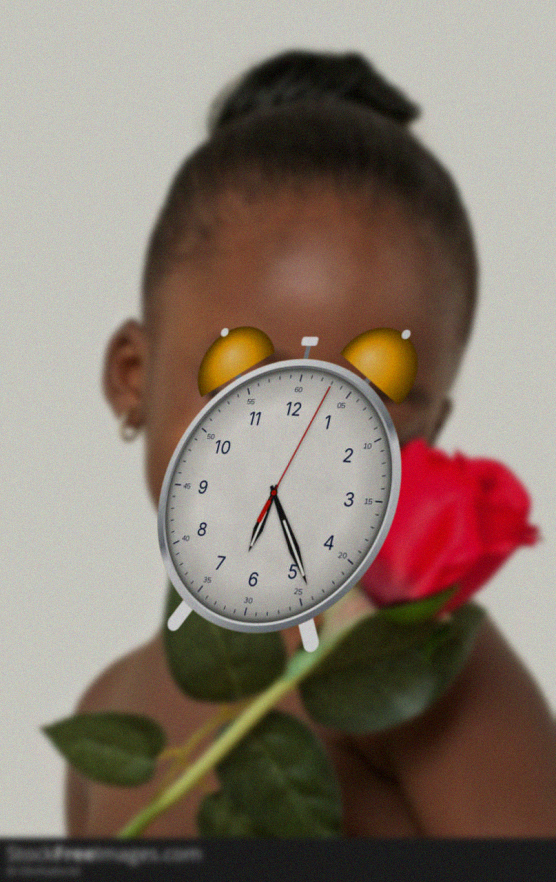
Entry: 6.24.03
